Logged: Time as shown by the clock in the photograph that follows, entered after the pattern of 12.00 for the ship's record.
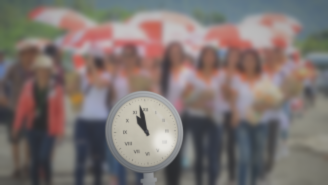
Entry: 10.58
